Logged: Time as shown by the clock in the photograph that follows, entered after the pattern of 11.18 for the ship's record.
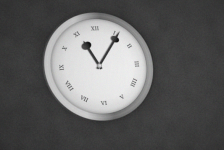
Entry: 11.06
